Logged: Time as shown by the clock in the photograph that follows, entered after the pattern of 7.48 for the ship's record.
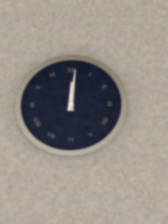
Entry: 12.01
